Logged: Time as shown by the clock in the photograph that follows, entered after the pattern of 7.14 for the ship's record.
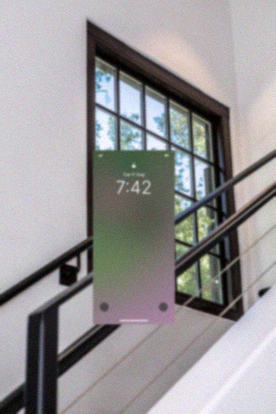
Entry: 7.42
